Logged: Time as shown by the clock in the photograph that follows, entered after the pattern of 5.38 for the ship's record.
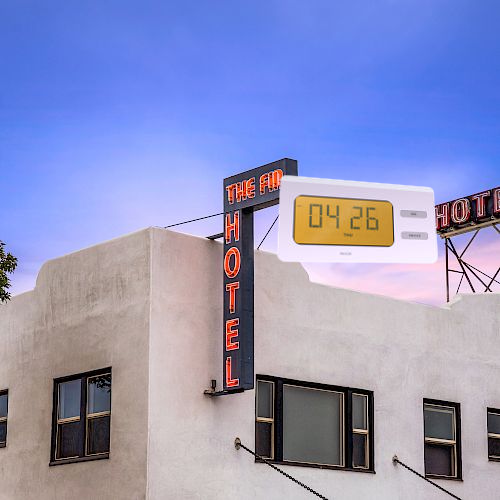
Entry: 4.26
